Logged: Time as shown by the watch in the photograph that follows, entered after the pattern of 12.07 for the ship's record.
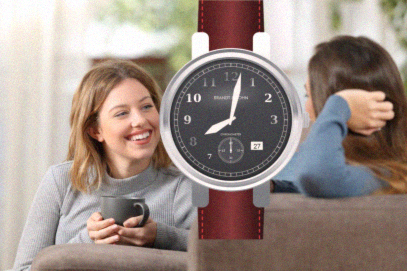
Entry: 8.02
